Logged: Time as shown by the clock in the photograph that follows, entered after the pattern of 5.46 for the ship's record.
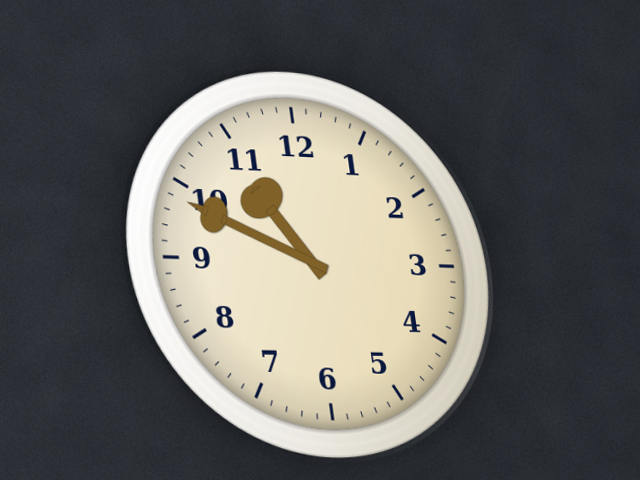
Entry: 10.49
